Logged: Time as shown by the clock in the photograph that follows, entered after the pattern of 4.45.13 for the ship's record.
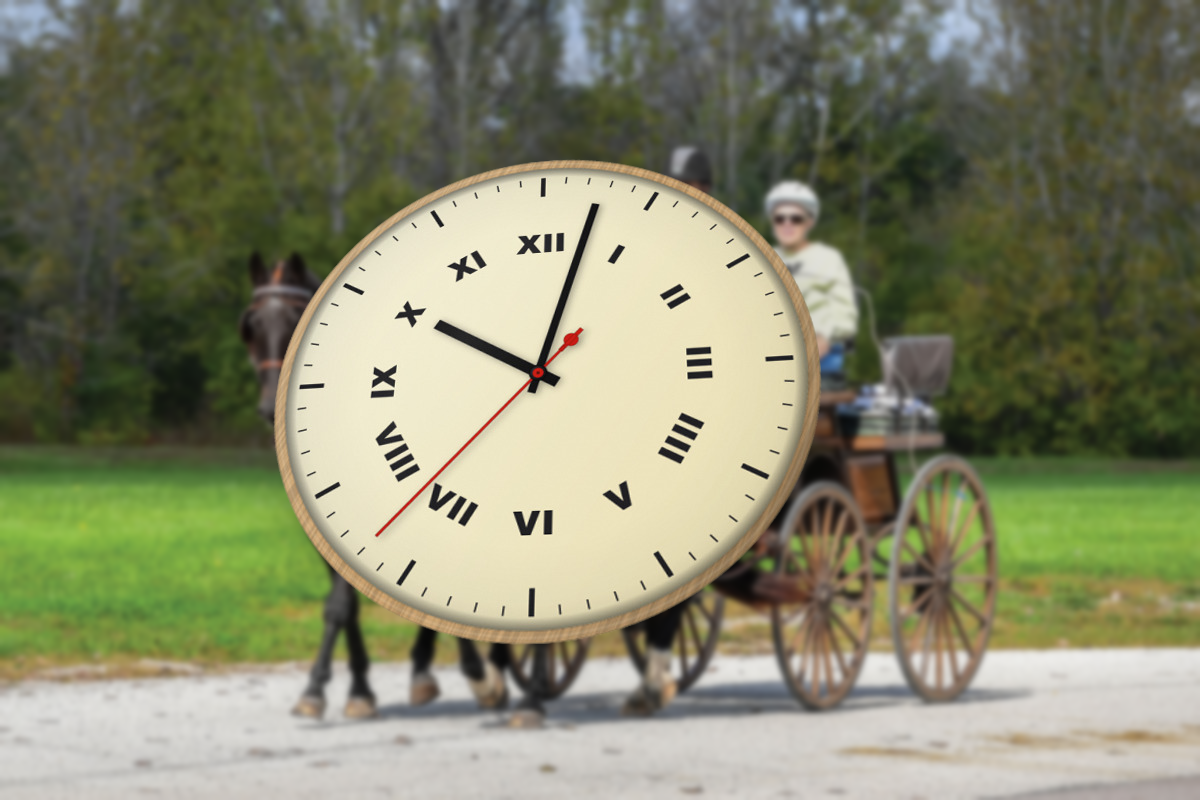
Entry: 10.02.37
